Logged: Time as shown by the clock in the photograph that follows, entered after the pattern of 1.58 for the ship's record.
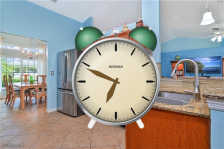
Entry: 6.49
